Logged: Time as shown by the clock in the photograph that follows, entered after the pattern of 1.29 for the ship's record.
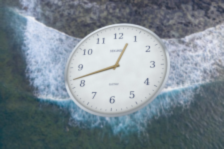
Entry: 12.42
